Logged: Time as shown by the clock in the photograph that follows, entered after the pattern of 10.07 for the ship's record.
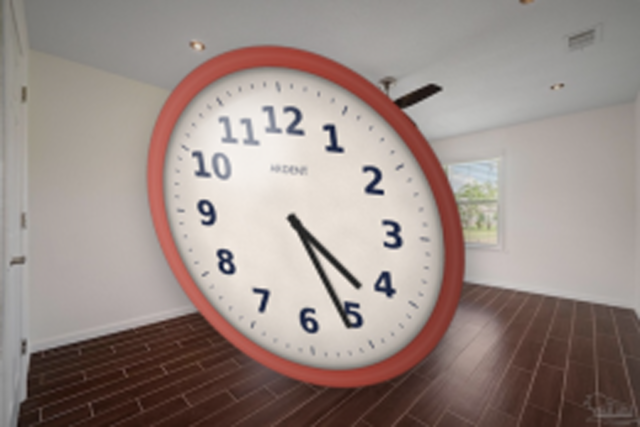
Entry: 4.26
